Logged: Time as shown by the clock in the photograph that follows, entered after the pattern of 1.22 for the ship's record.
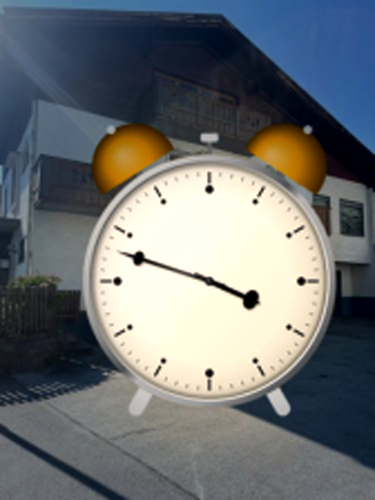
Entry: 3.48
